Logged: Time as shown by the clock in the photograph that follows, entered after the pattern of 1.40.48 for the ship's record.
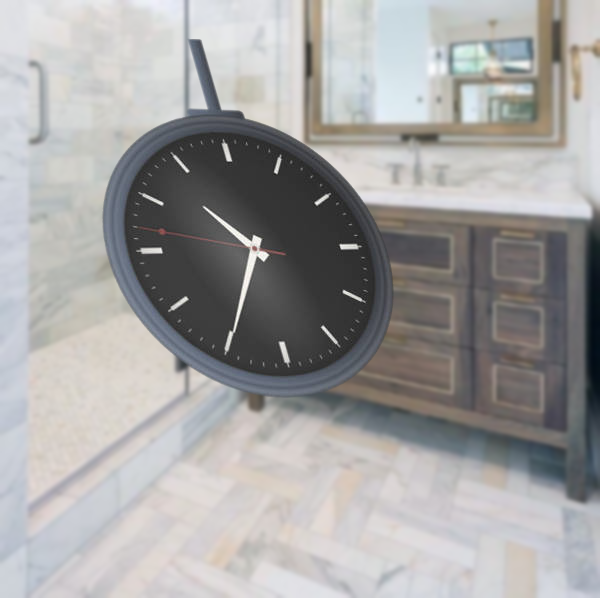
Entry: 10.34.47
